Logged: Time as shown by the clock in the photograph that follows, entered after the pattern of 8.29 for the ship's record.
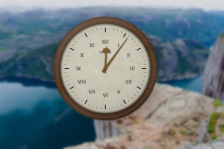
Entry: 12.06
